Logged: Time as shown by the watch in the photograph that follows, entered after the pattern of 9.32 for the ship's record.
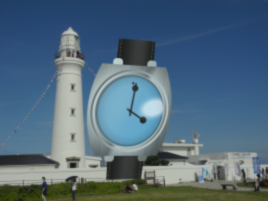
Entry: 4.01
